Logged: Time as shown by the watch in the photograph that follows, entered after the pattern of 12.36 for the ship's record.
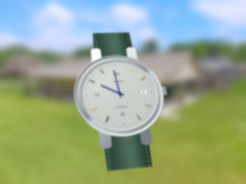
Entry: 9.59
